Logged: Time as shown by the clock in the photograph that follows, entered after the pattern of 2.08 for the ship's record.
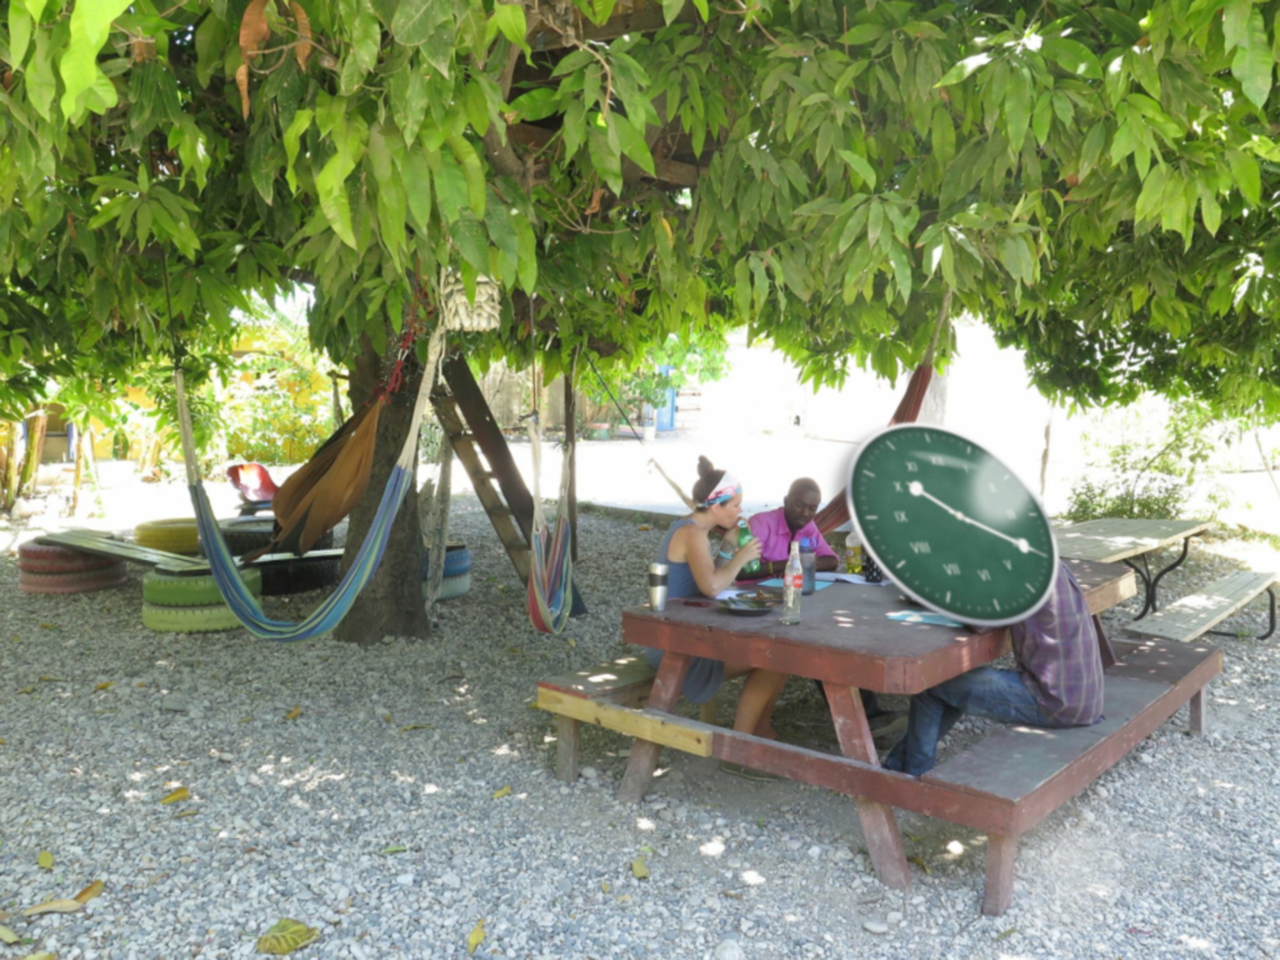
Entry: 10.20
